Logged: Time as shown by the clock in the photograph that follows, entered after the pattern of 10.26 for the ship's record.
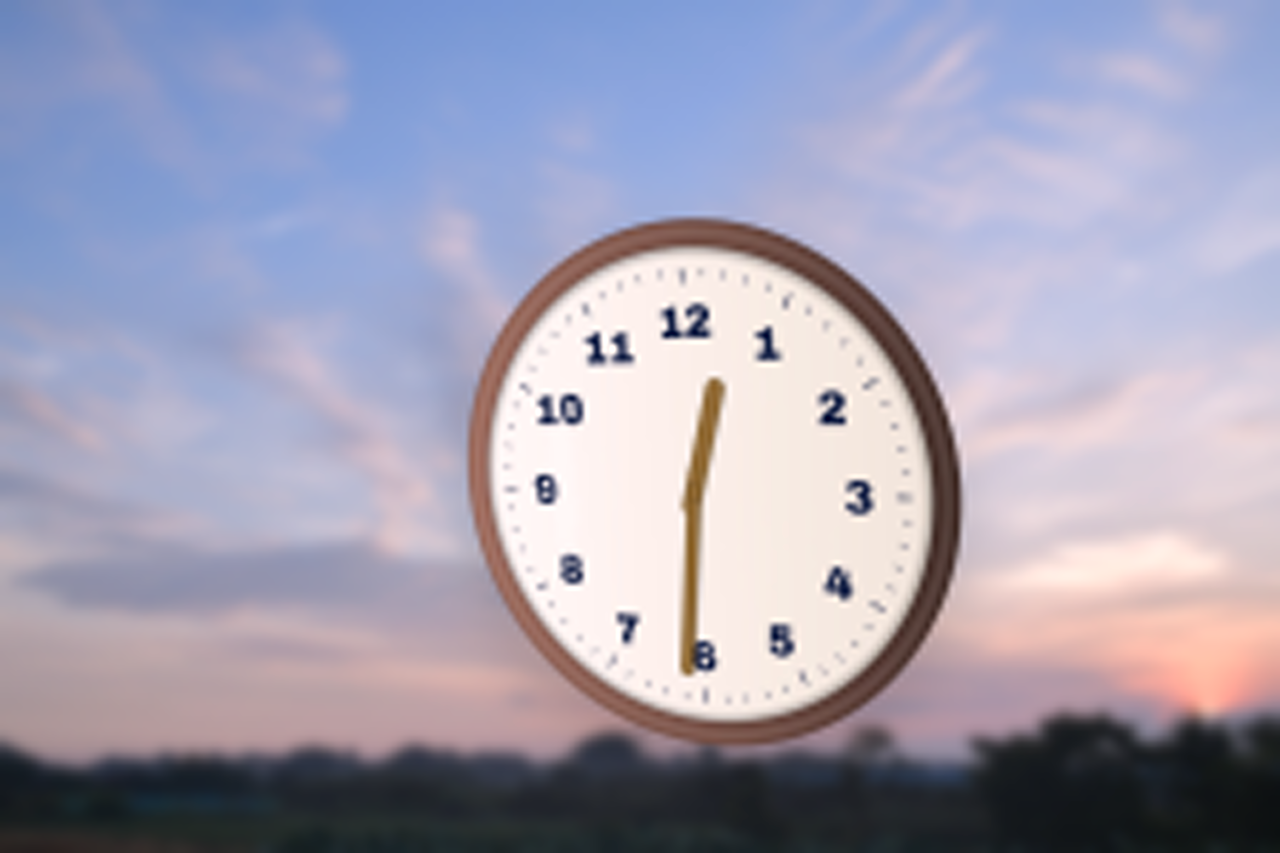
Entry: 12.31
